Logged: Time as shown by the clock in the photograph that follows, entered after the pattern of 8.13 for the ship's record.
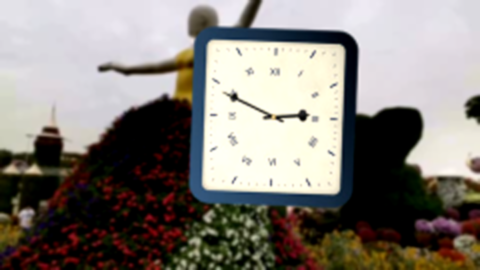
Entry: 2.49
